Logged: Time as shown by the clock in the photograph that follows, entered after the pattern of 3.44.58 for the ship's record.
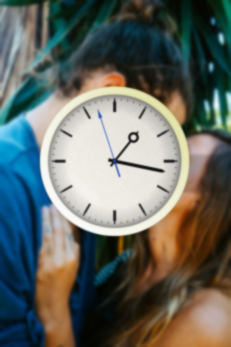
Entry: 1.16.57
